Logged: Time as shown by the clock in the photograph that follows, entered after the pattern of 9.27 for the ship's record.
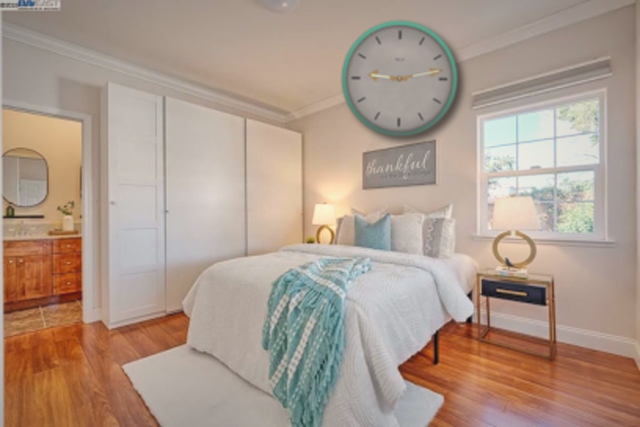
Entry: 9.13
